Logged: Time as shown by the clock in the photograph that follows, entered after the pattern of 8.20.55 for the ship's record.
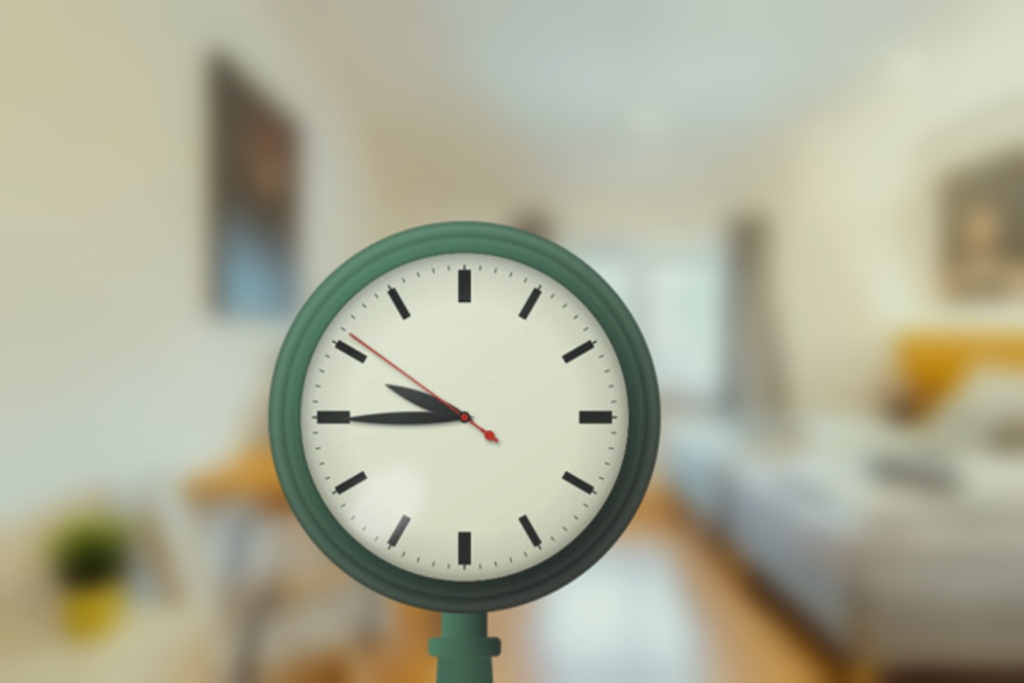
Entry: 9.44.51
